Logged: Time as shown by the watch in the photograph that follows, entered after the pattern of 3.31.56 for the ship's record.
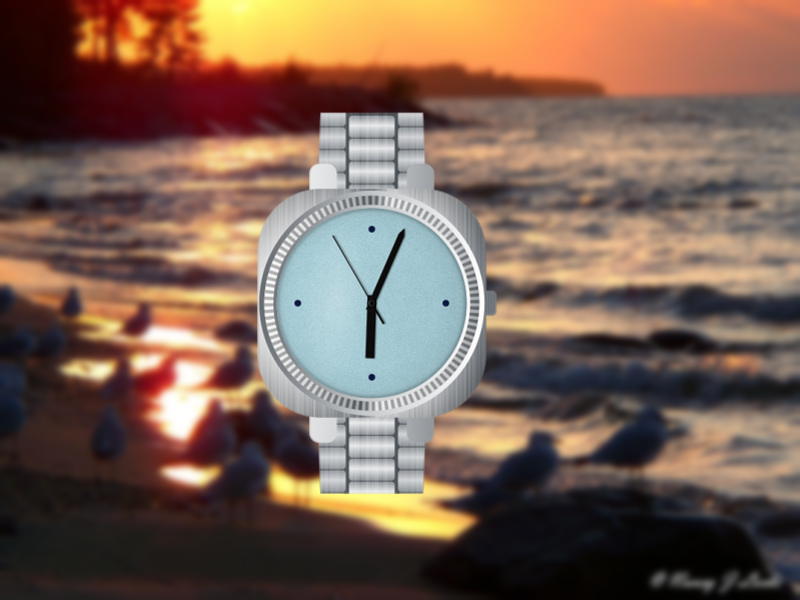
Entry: 6.03.55
